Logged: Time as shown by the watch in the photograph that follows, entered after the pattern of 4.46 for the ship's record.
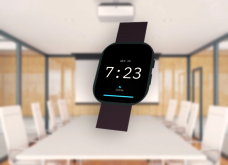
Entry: 7.23
